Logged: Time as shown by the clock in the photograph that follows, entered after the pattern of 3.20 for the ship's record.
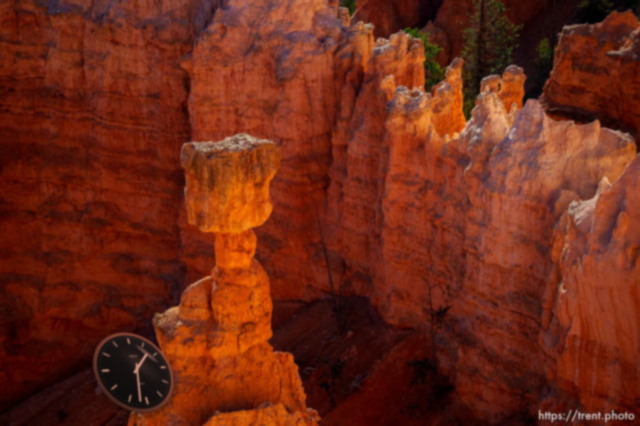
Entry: 1.32
